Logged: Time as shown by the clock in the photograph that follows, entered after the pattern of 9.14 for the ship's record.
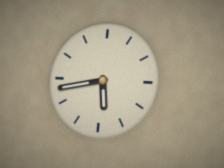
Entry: 5.43
